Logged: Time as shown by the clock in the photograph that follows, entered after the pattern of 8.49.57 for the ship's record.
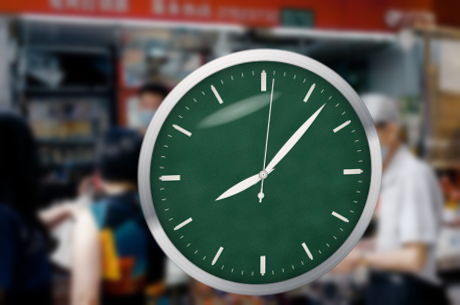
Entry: 8.07.01
